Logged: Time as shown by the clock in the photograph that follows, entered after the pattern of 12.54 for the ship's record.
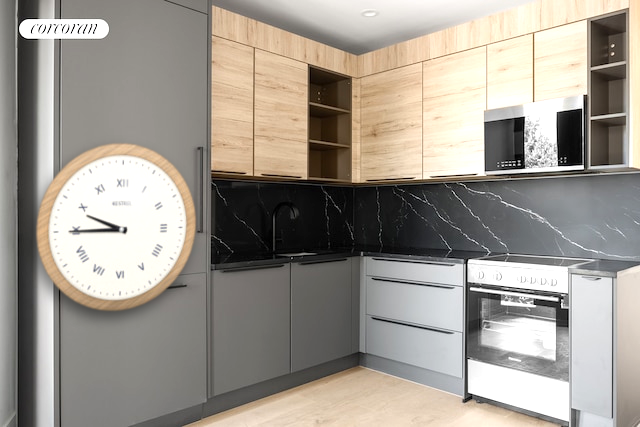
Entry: 9.45
